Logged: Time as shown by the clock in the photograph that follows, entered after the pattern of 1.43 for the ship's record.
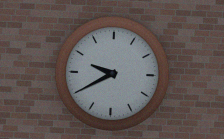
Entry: 9.40
